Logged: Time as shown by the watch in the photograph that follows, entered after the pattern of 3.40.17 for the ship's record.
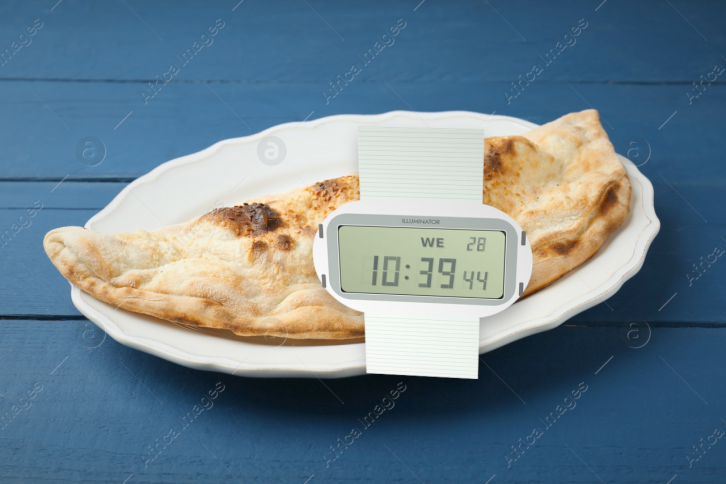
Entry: 10.39.44
